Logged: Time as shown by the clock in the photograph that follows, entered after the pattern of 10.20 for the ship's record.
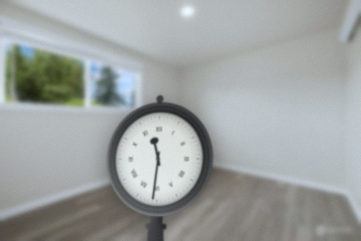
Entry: 11.31
